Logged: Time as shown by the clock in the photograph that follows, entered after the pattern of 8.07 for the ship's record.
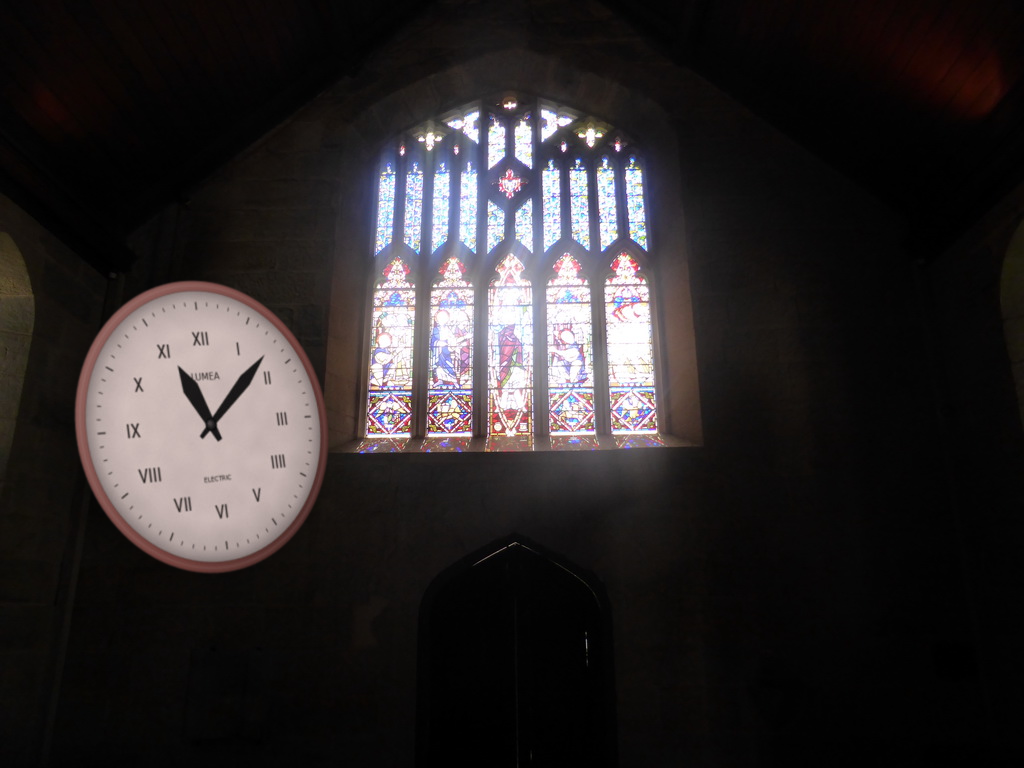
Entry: 11.08
